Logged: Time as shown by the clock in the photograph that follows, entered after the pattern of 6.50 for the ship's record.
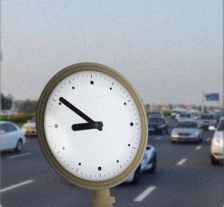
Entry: 8.51
